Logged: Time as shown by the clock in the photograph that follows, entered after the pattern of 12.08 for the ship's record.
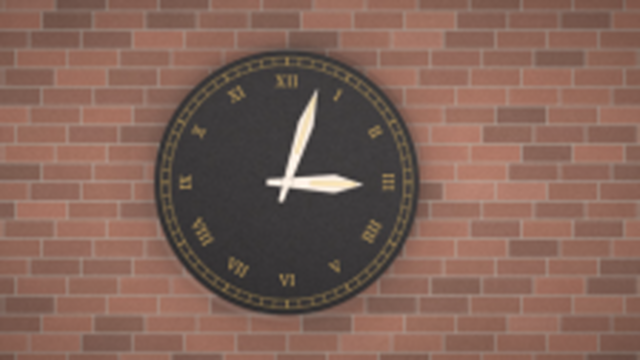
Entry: 3.03
